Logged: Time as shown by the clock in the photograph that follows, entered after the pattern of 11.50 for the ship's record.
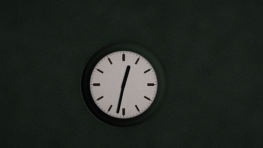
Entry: 12.32
